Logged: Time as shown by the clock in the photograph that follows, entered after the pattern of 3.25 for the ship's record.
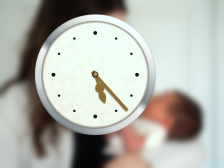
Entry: 5.23
